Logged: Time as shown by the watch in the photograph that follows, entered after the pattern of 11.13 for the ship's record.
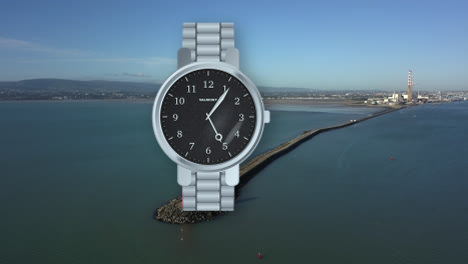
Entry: 5.06
